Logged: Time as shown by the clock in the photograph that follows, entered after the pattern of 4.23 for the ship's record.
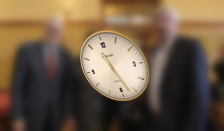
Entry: 11.27
